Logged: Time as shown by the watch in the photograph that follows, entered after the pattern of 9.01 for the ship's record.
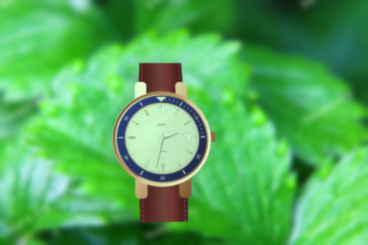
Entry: 2.32
